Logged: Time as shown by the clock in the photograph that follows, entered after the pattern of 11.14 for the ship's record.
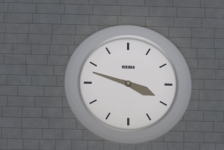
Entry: 3.48
